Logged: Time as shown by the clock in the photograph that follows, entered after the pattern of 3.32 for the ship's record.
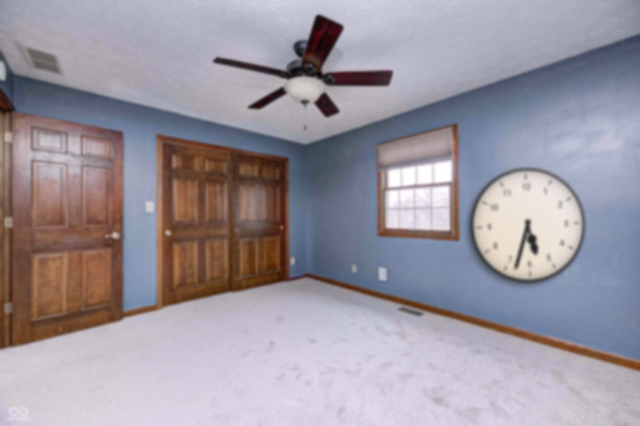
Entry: 5.33
